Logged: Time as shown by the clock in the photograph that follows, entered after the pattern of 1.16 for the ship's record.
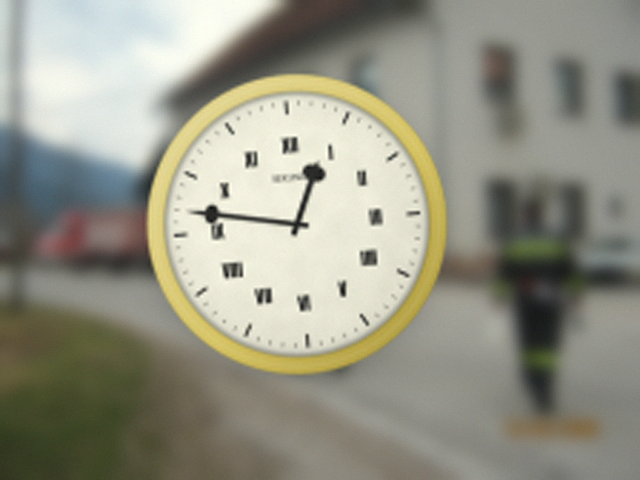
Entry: 12.47
